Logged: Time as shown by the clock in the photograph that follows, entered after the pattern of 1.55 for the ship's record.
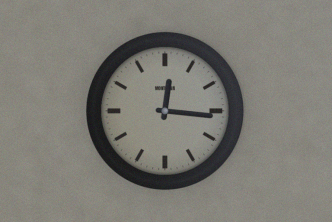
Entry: 12.16
